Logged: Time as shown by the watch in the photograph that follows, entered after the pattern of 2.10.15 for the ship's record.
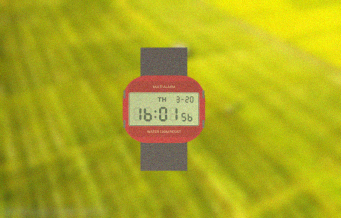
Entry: 16.01.56
